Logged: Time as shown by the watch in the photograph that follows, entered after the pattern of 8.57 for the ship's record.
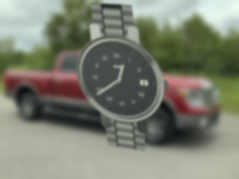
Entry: 12.39
